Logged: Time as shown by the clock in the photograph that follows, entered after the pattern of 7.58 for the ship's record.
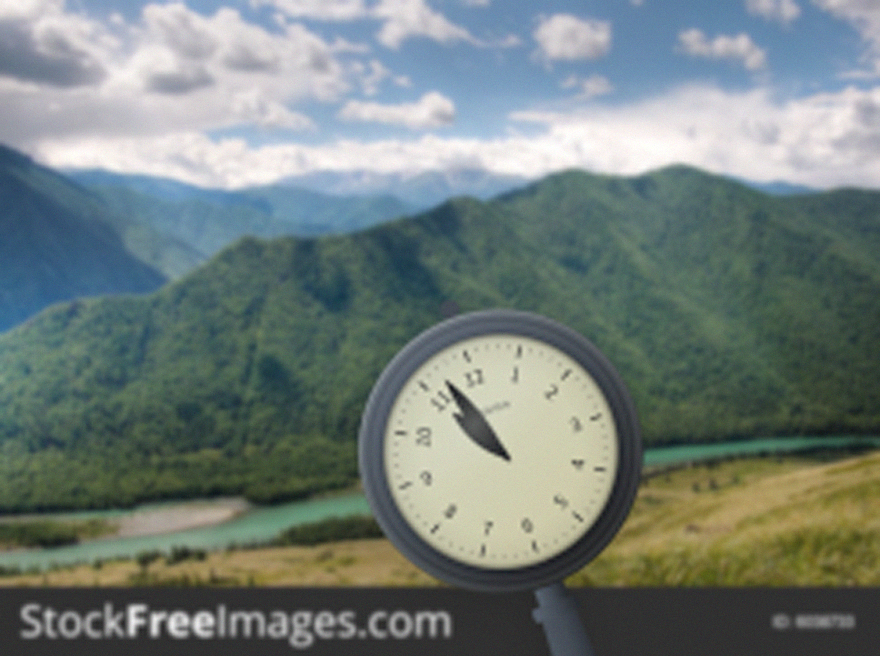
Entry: 10.57
